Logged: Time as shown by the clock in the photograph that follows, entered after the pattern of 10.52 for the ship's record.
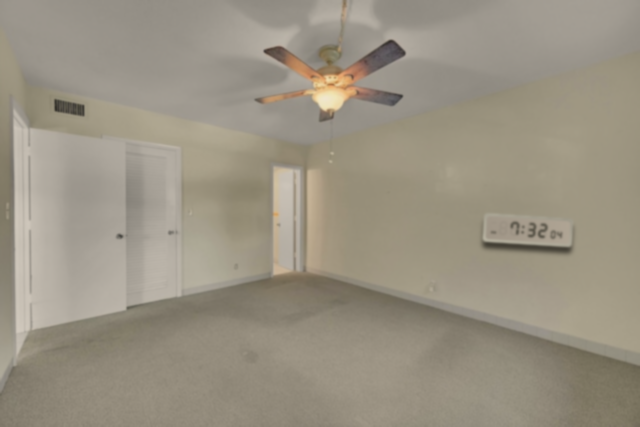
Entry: 7.32
